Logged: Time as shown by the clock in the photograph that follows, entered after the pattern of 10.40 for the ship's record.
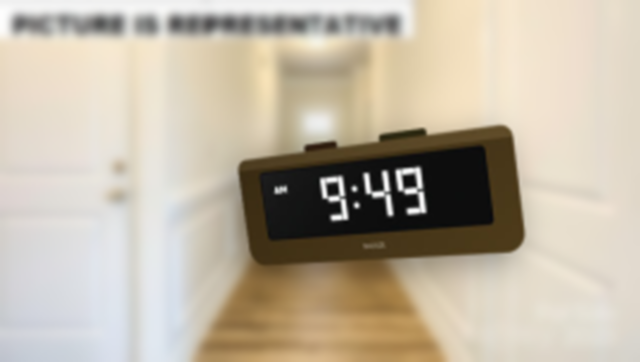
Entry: 9.49
